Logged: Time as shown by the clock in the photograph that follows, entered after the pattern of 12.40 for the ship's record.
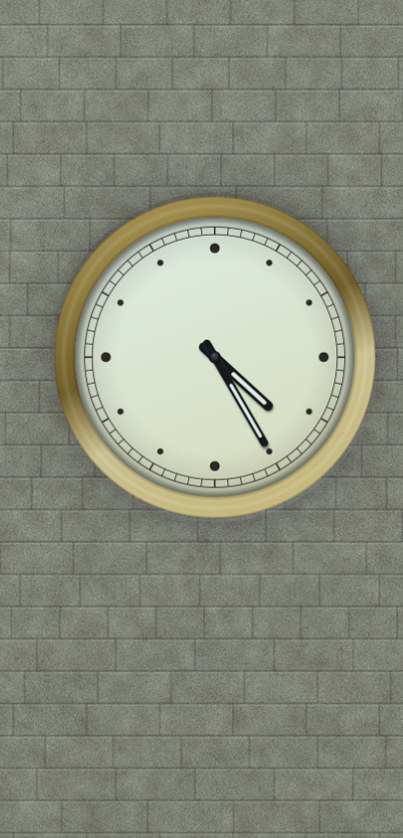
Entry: 4.25
